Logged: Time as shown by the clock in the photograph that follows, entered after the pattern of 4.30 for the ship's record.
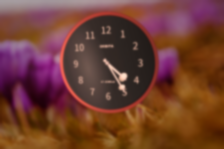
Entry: 4.25
